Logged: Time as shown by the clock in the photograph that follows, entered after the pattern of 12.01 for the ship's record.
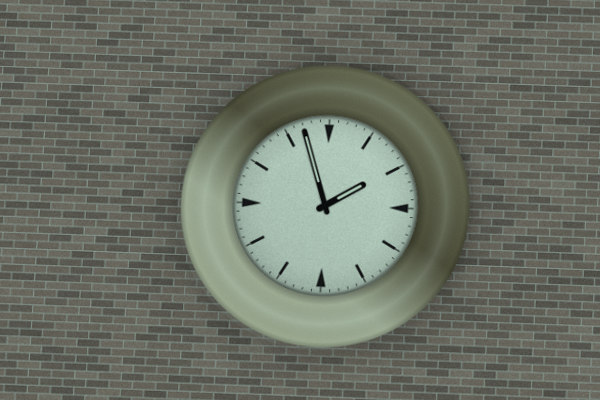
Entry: 1.57
